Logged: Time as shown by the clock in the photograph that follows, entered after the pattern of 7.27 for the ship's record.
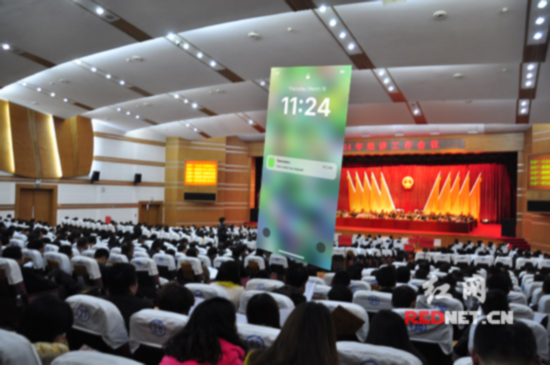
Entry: 11.24
